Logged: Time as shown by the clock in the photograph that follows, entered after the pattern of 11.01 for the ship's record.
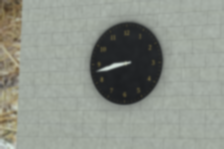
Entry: 8.43
